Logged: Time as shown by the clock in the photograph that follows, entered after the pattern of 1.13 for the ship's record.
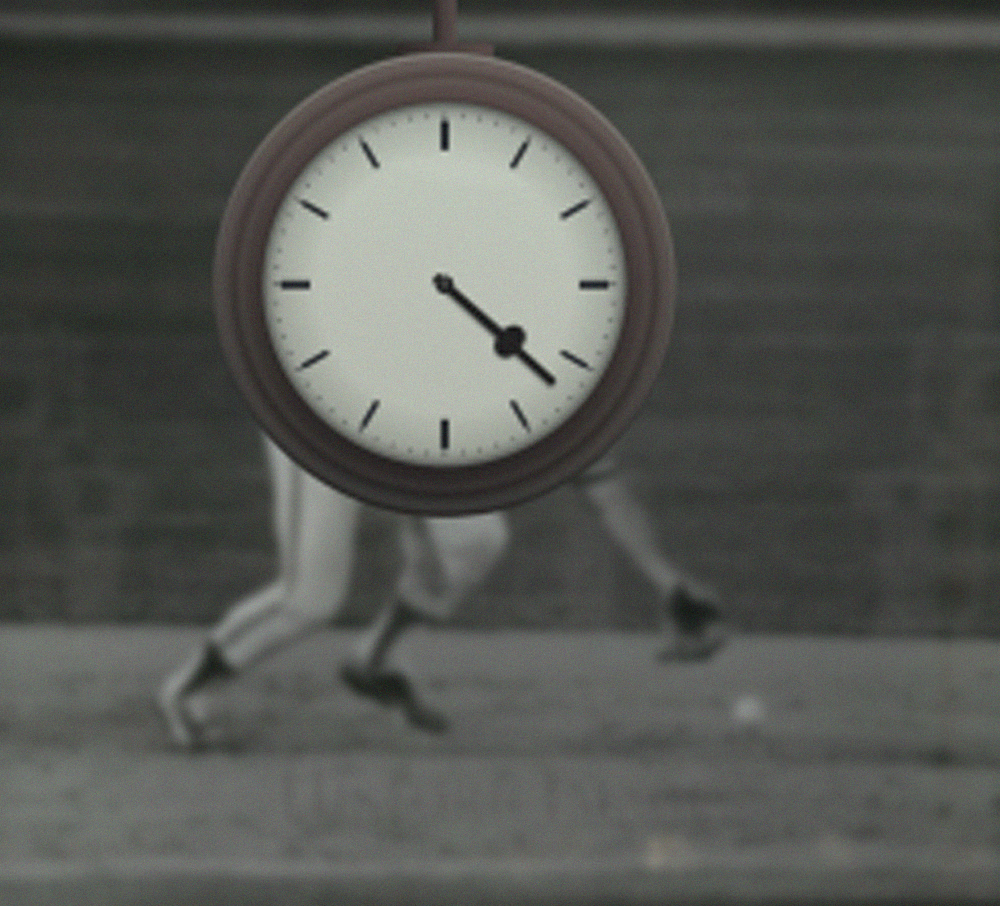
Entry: 4.22
